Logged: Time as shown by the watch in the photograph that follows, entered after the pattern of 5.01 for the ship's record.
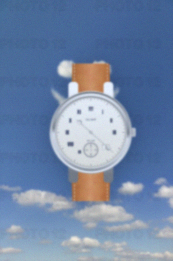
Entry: 10.22
